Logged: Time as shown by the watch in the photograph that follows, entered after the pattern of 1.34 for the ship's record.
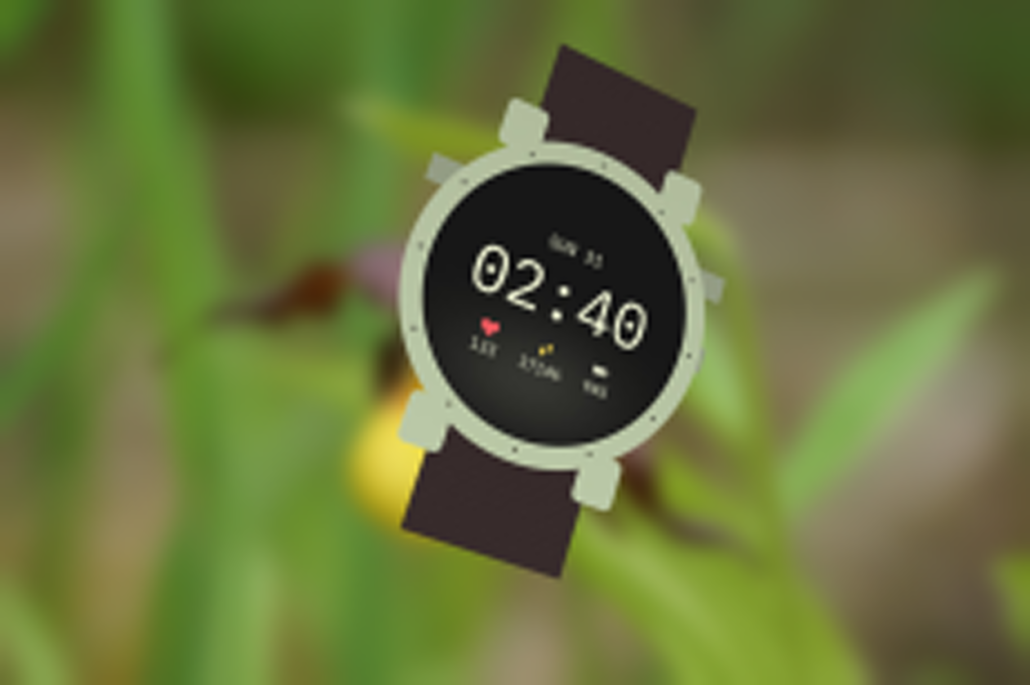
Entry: 2.40
